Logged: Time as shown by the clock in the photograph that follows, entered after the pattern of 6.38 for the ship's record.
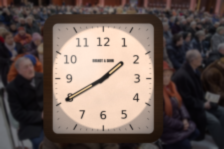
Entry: 1.40
